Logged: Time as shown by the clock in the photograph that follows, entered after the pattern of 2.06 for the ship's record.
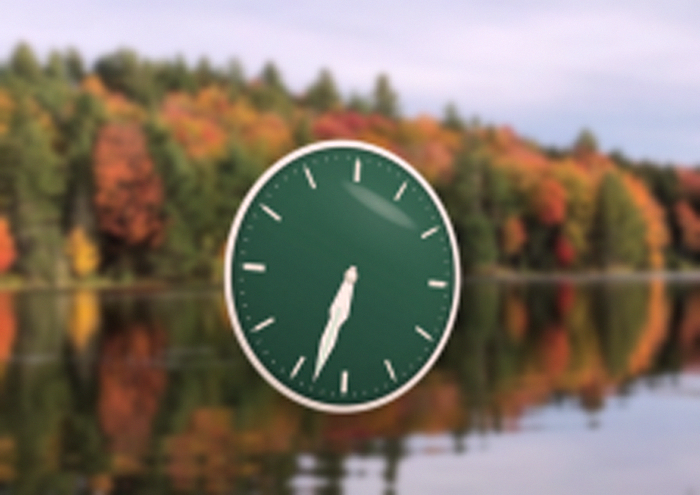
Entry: 6.33
